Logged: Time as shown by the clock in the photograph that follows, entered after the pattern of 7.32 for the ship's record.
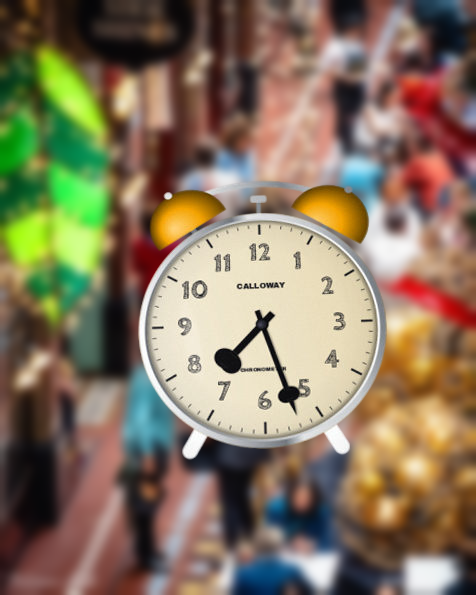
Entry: 7.27
